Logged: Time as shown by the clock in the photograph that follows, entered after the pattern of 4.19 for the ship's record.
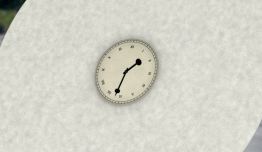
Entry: 1.32
